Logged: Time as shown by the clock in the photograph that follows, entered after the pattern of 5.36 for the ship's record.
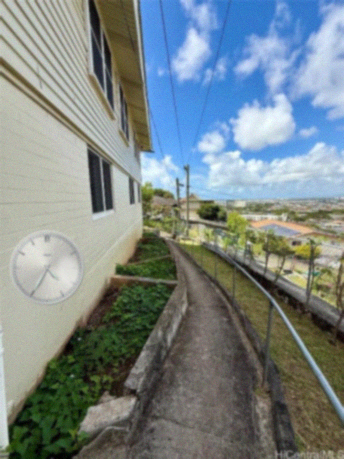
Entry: 4.35
